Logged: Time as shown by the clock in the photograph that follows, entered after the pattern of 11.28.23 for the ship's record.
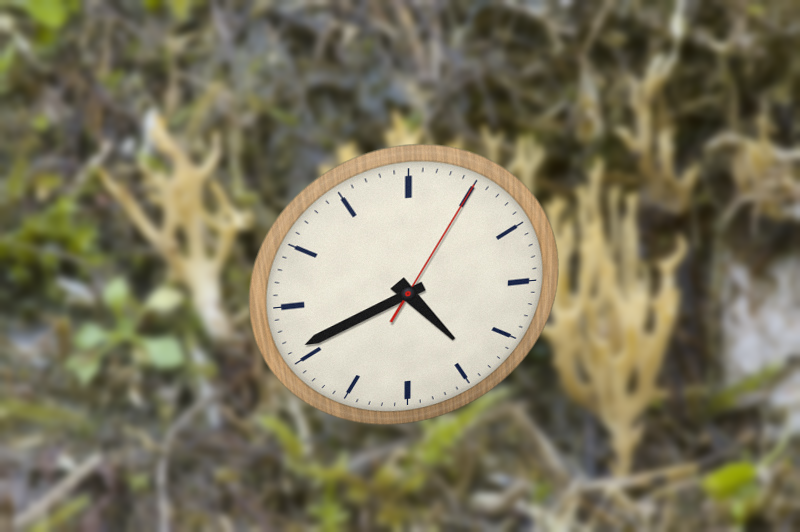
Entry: 4.41.05
